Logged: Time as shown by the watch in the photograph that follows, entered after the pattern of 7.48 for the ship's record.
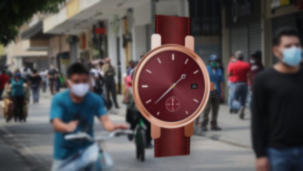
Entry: 1.38
